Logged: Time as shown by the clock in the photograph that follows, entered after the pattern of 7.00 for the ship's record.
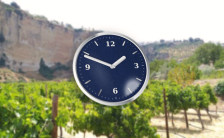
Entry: 1.49
